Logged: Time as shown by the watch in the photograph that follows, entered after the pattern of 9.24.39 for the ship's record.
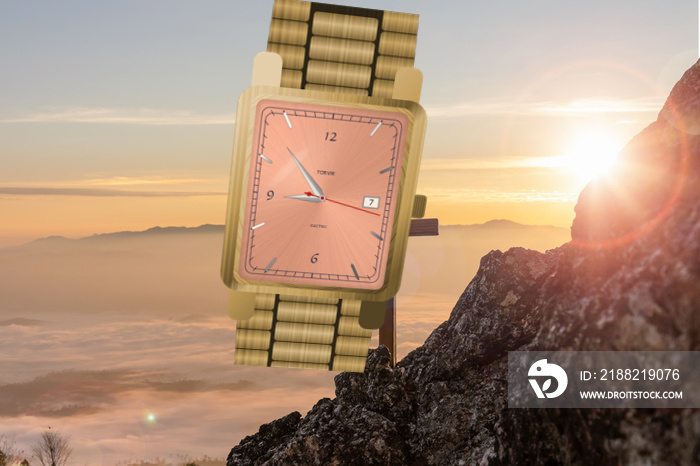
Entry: 8.53.17
